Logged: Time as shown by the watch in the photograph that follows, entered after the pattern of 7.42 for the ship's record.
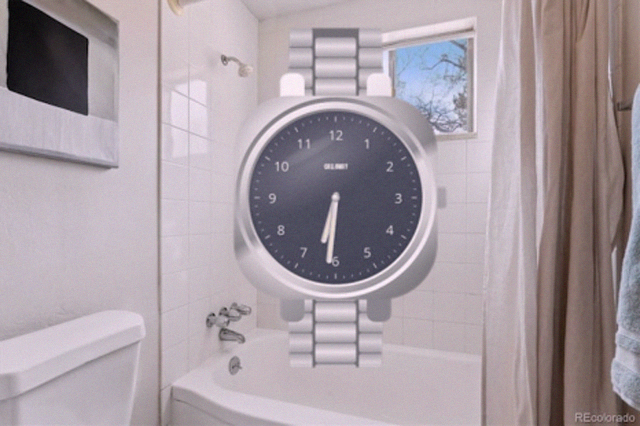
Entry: 6.31
